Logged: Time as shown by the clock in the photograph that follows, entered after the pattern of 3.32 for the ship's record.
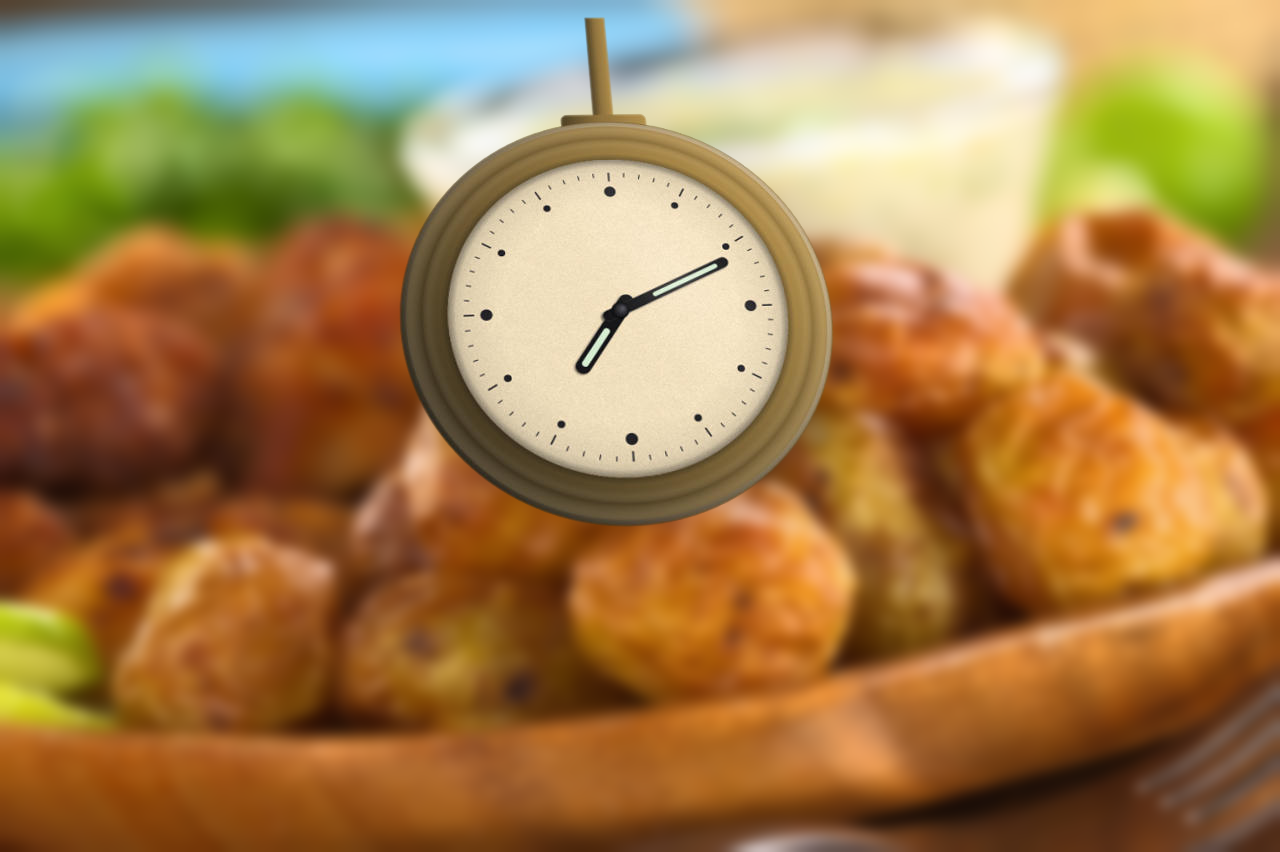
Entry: 7.11
